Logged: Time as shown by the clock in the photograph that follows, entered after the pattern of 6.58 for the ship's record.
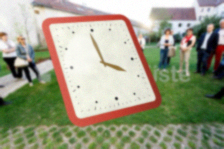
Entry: 3.59
